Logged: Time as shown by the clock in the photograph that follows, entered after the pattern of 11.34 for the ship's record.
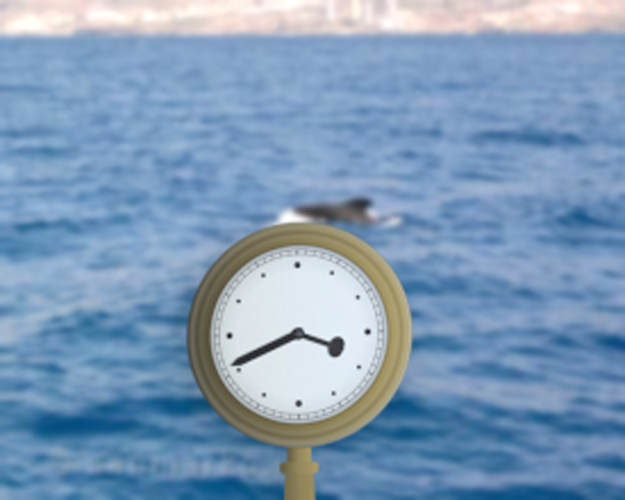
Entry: 3.41
